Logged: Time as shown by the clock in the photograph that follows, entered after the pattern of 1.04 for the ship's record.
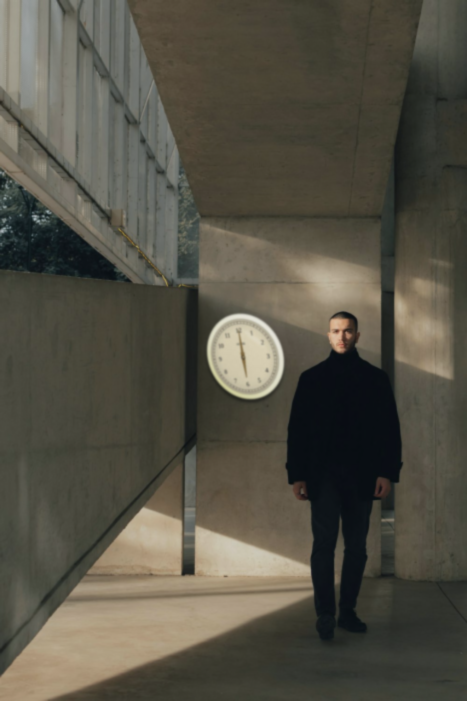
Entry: 6.00
